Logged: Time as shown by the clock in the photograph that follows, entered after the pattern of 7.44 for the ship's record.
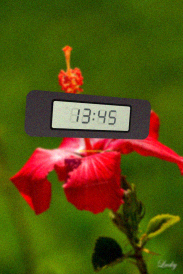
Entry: 13.45
